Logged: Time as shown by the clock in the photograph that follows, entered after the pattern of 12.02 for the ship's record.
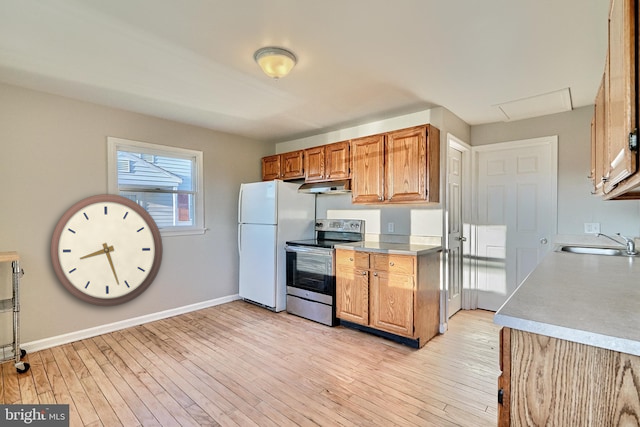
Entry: 8.27
